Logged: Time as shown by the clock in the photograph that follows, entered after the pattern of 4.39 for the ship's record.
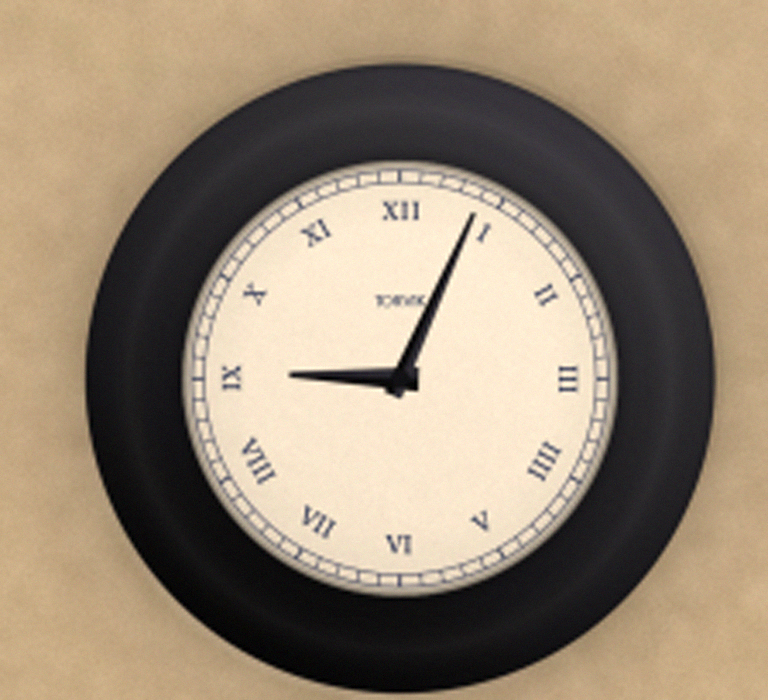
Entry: 9.04
